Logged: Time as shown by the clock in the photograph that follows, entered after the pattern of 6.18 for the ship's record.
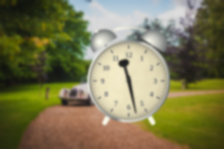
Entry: 11.28
